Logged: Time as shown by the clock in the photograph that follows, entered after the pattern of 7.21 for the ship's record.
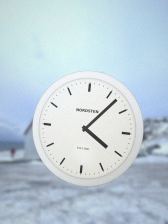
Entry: 4.07
